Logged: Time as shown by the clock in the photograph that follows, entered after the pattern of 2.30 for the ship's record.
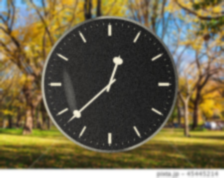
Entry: 12.38
